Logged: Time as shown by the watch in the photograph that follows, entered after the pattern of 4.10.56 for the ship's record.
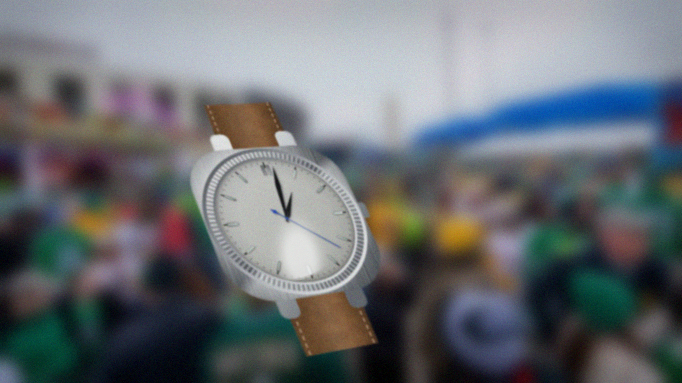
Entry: 1.01.22
